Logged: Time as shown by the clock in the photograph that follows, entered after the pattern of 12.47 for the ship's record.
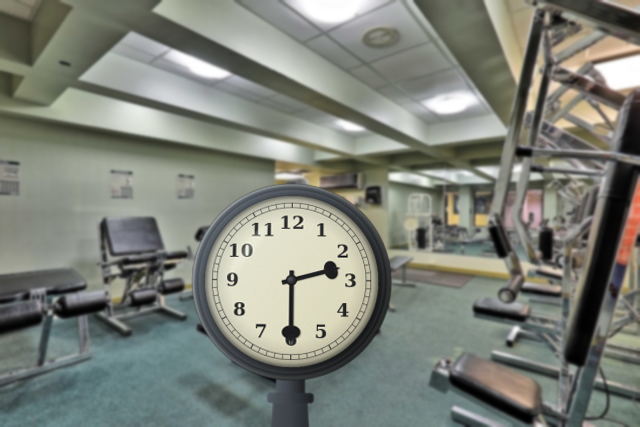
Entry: 2.30
